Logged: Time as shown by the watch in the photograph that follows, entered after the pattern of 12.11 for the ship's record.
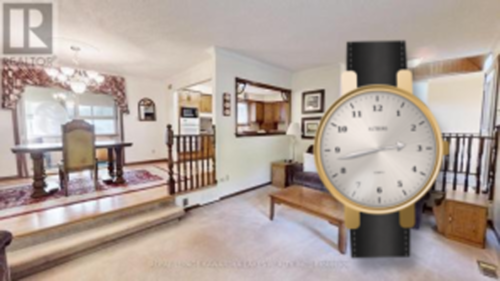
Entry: 2.43
